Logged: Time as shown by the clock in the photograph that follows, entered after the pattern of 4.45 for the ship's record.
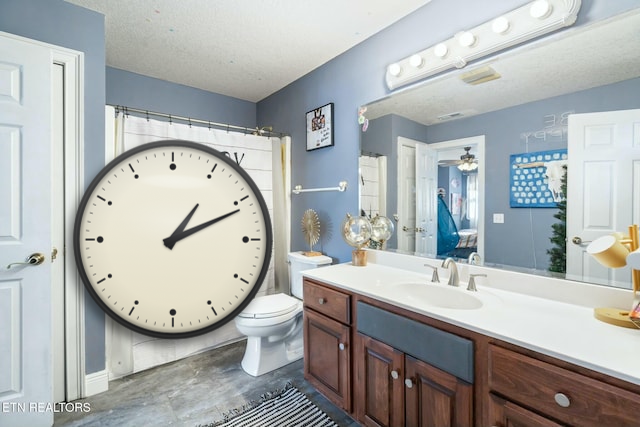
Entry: 1.11
